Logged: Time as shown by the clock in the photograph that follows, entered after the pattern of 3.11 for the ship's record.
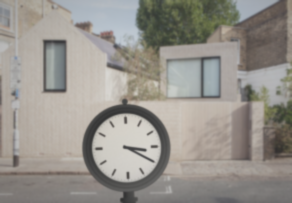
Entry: 3.20
